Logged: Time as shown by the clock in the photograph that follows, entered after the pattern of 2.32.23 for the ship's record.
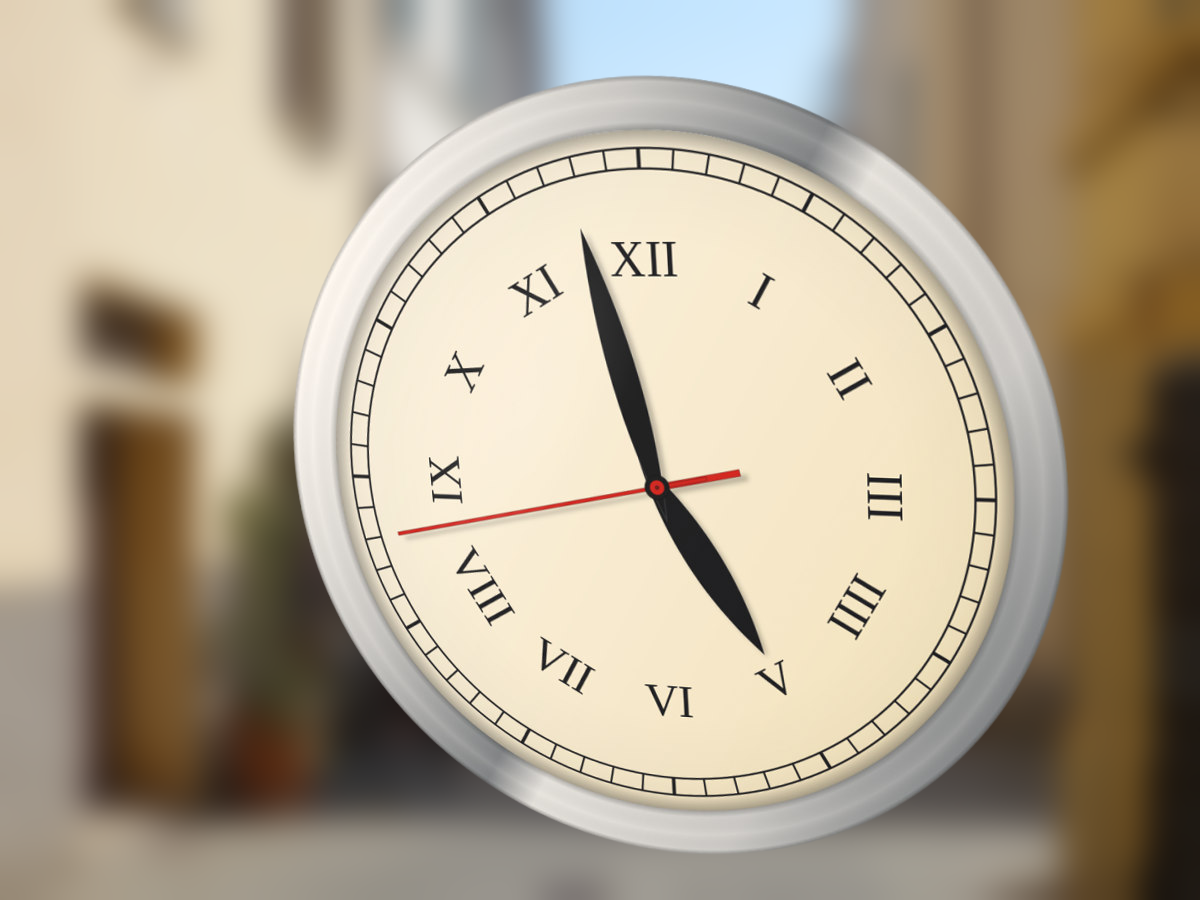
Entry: 4.57.43
